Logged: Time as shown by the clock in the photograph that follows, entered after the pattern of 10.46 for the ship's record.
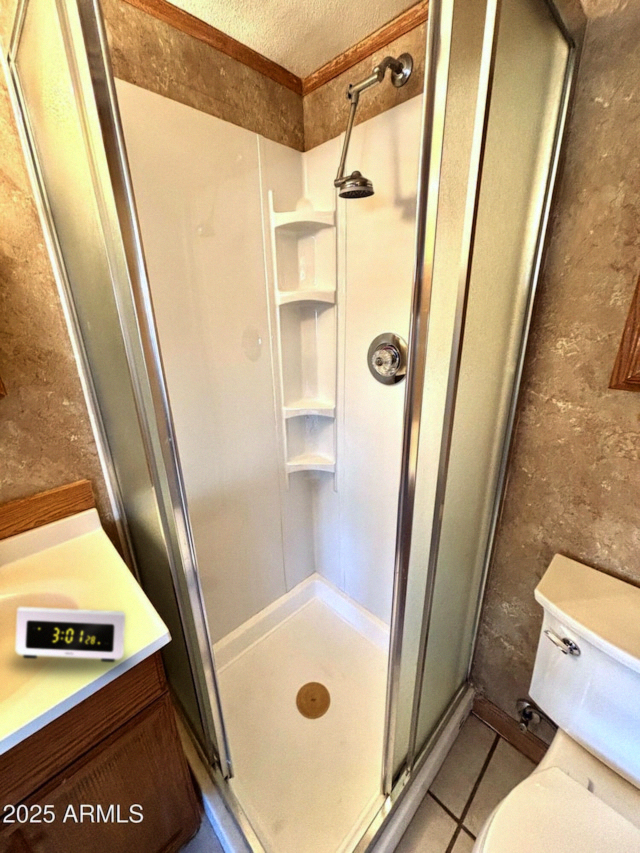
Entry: 3.01
